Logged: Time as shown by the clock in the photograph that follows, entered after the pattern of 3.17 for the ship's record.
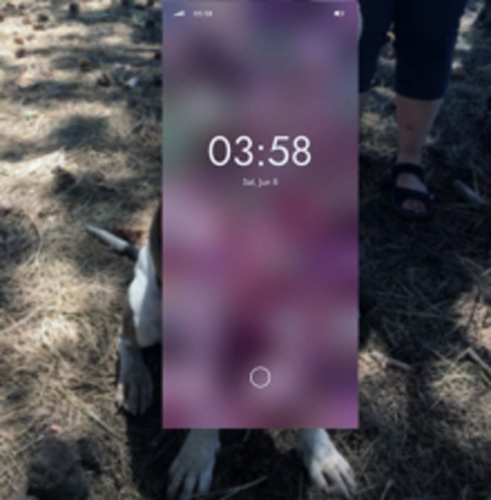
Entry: 3.58
